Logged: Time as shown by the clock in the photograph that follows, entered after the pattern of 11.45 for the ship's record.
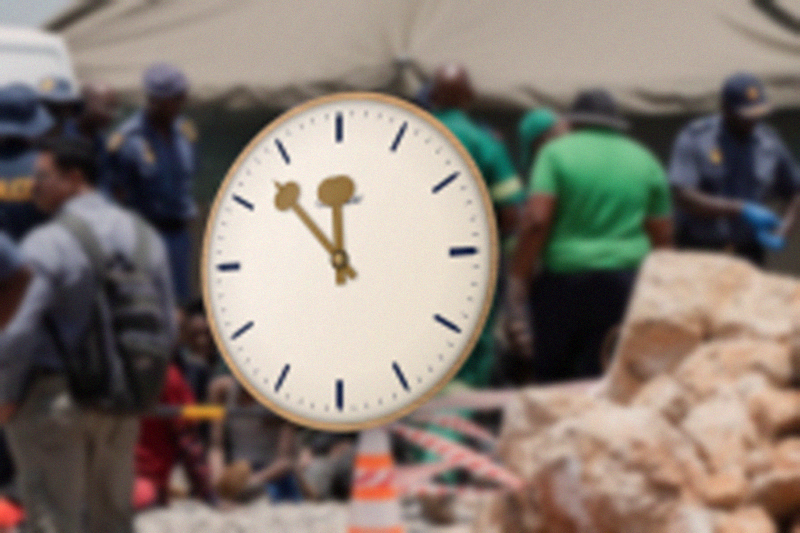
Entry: 11.53
